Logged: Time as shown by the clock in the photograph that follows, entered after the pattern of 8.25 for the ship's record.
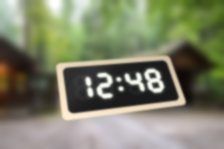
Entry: 12.48
